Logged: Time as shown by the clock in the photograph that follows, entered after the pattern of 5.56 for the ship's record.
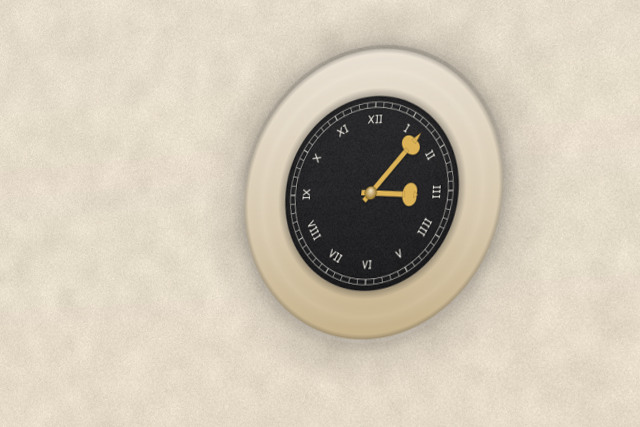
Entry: 3.07
